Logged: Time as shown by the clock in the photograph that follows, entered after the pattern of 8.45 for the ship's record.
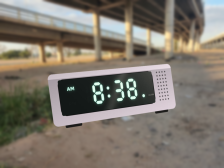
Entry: 8.38
